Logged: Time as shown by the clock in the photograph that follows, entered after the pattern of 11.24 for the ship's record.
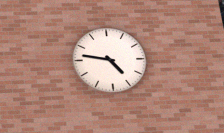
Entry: 4.47
